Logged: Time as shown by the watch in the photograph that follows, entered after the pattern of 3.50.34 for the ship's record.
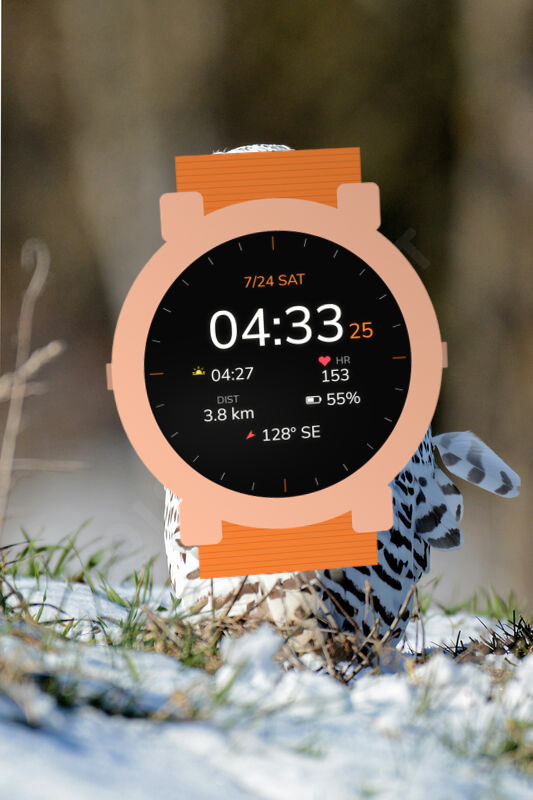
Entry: 4.33.25
